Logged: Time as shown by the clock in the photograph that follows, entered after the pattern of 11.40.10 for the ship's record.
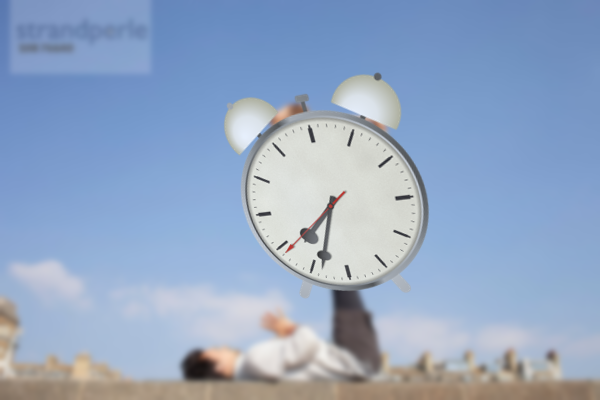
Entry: 7.33.39
